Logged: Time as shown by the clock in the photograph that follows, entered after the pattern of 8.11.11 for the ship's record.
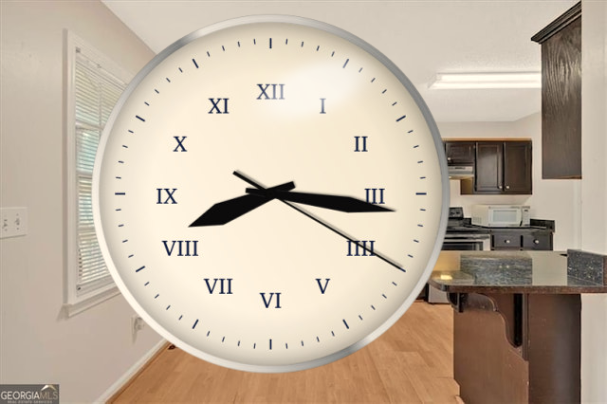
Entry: 8.16.20
